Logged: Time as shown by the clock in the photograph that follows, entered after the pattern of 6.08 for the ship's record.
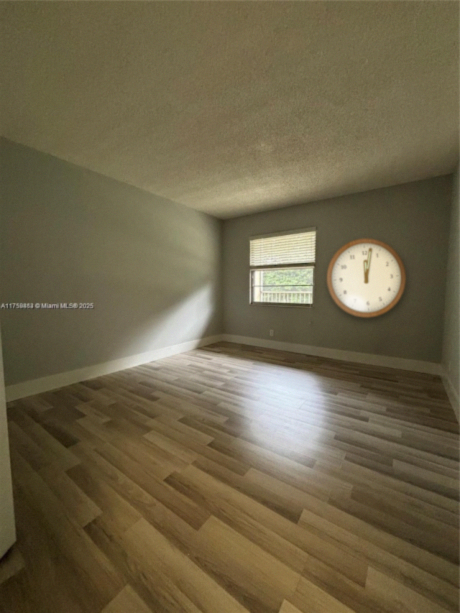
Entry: 12.02
